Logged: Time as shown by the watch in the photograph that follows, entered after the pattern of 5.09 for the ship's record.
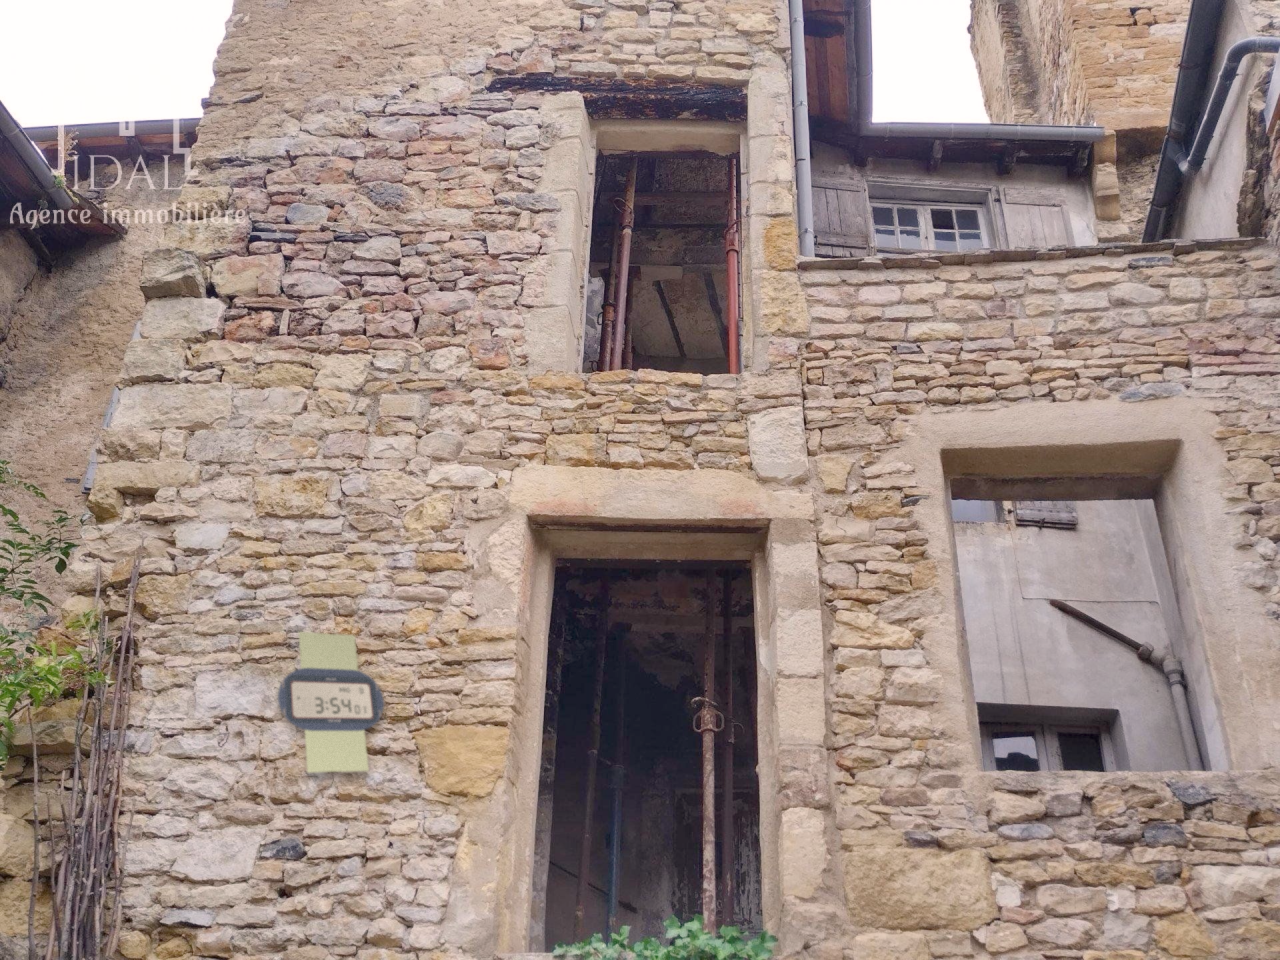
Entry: 3.54
